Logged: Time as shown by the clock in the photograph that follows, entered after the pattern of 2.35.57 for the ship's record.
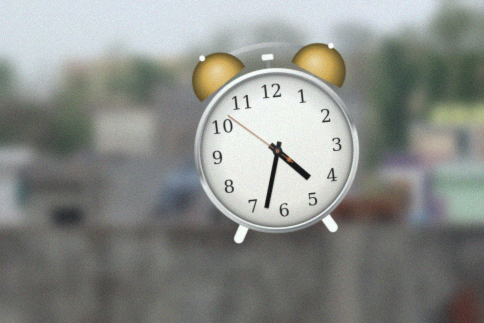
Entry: 4.32.52
